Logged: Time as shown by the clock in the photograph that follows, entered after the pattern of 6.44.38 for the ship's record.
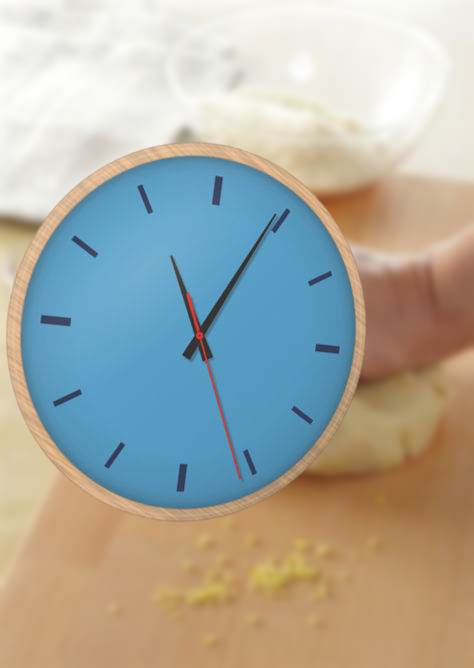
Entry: 11.04.26
